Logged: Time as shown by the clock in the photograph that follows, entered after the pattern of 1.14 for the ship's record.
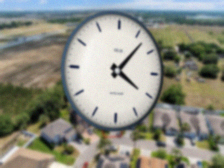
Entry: 4.07
